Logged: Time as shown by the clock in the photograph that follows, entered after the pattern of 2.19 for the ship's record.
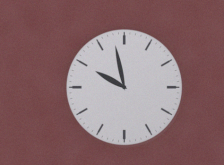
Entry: 9.58
